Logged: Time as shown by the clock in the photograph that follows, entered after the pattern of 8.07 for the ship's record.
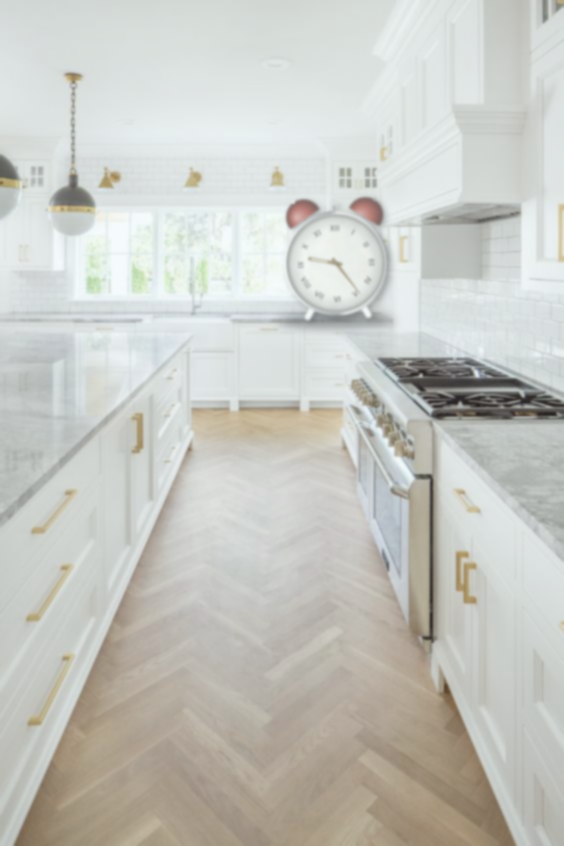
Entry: 9.24
